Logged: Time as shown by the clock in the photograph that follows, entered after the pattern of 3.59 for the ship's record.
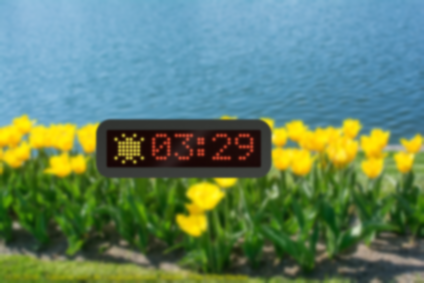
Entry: 3.29
